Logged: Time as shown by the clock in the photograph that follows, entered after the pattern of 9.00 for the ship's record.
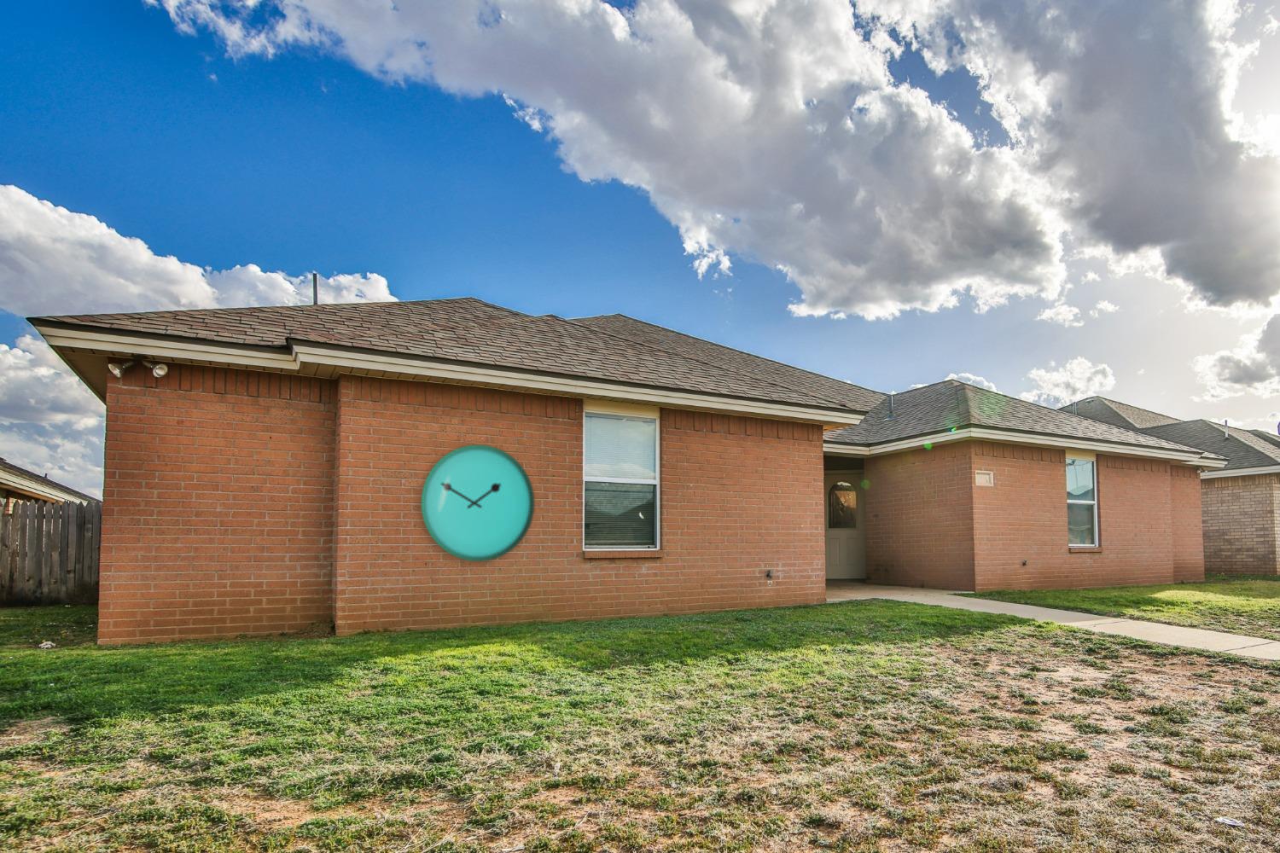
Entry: 1.50
